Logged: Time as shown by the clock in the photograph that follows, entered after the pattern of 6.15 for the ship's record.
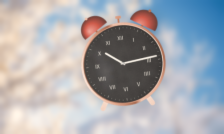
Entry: 10.14
